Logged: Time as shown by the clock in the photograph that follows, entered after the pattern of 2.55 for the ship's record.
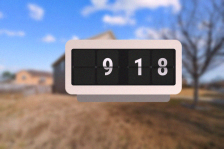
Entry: 9.18
